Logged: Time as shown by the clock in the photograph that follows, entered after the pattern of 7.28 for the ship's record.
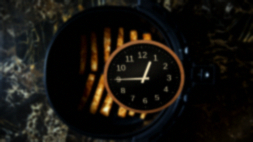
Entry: 12.45
